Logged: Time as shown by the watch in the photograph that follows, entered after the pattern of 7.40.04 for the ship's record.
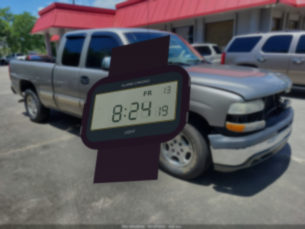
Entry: 8.24.19
